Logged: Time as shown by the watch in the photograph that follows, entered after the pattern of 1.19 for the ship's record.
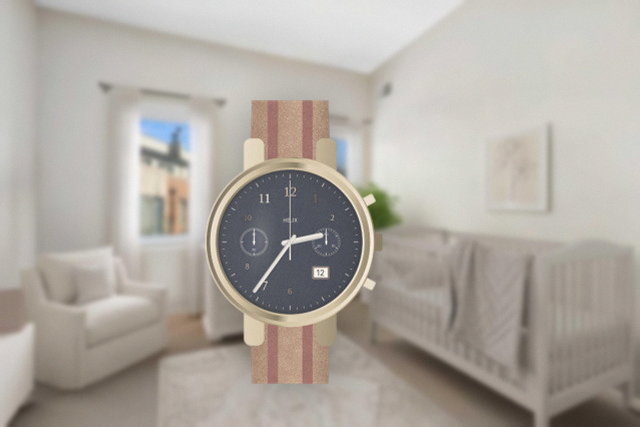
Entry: 2.36
